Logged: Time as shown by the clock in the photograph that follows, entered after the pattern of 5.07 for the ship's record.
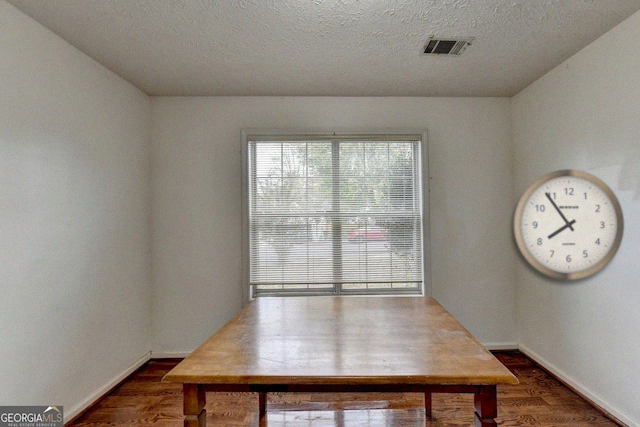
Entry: 7.54
